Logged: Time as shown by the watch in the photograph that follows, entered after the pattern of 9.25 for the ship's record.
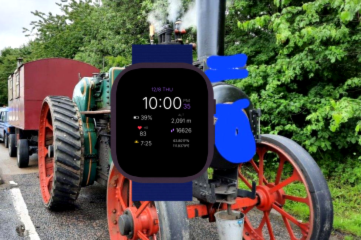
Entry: 10.00
